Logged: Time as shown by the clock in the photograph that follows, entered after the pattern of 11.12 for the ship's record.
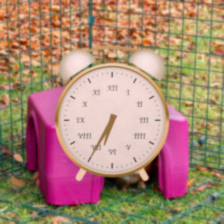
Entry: 6.35
